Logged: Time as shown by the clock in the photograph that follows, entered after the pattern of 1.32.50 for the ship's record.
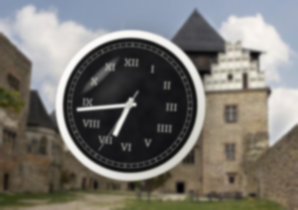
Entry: 6.43.35
